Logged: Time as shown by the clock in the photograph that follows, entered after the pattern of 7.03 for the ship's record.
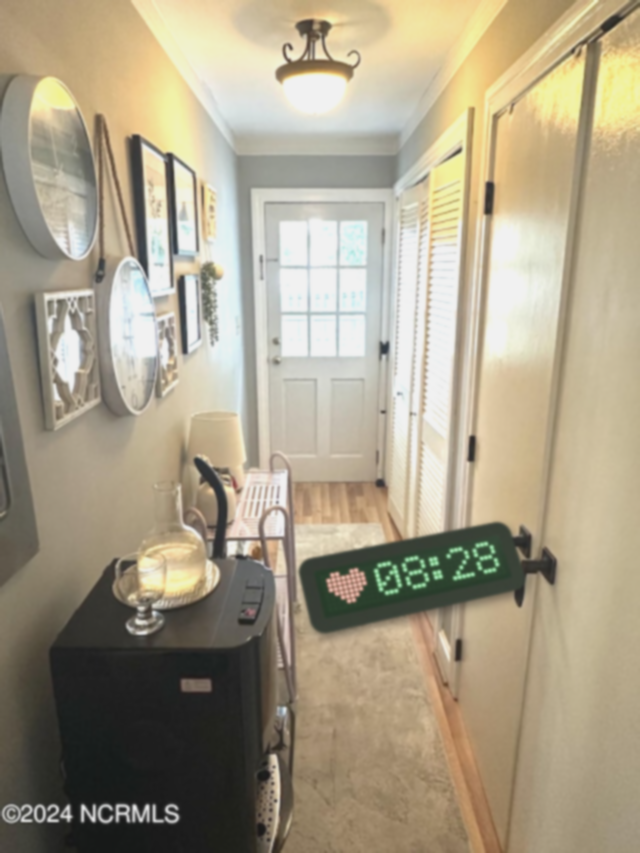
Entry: 8.28
